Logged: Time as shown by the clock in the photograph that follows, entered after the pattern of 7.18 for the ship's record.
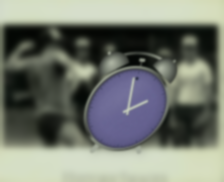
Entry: 1.59
